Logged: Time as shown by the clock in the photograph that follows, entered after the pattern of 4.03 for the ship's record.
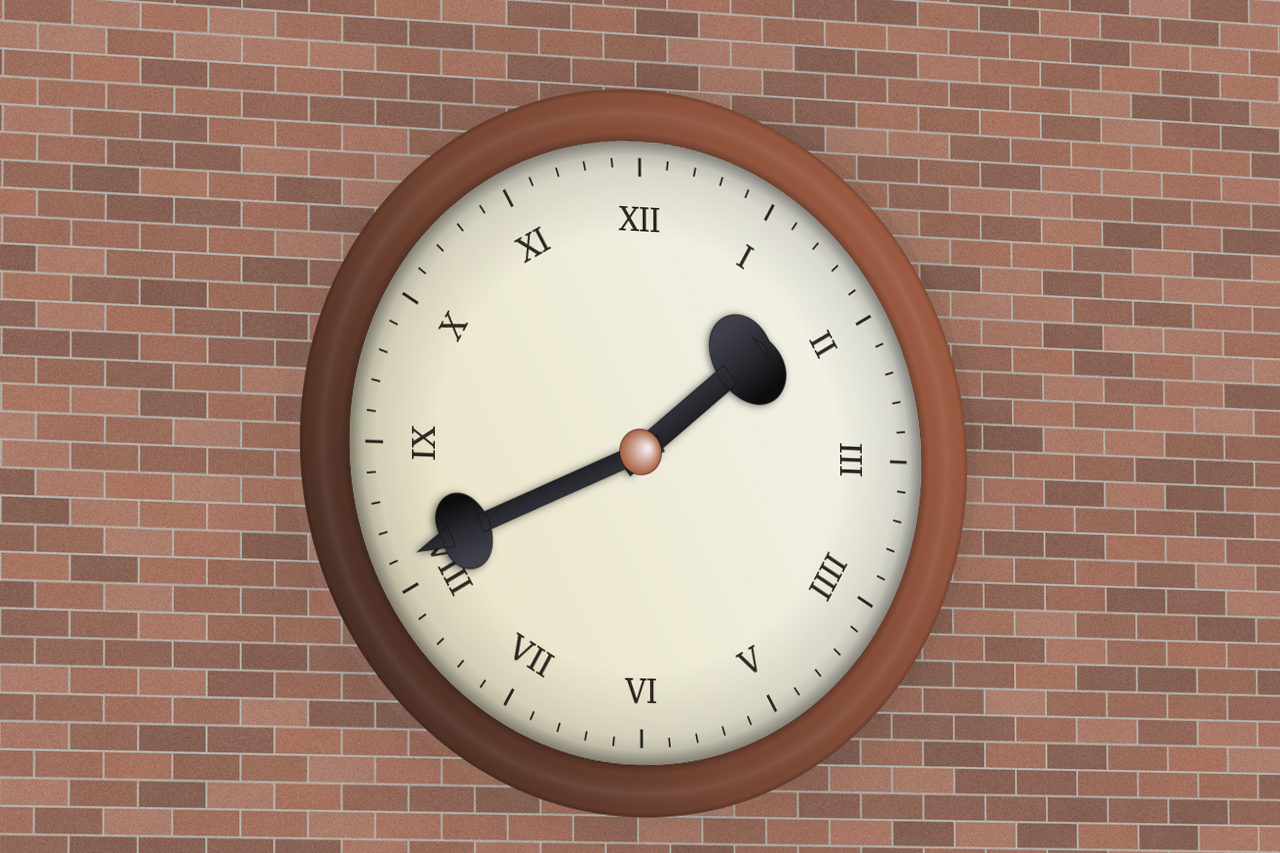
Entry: 1.41
